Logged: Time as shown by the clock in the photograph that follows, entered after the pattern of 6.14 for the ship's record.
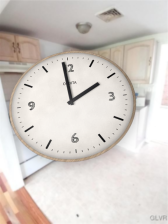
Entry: 1.59
